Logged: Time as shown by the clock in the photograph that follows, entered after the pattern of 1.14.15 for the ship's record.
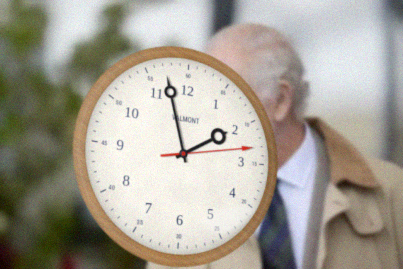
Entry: 1.57.13
